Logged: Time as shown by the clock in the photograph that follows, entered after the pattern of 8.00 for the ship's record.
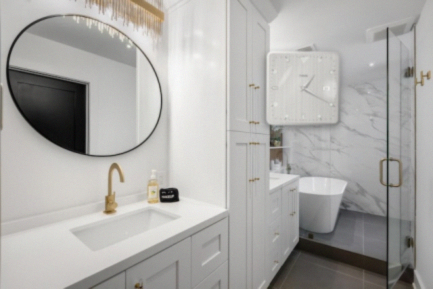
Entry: 1.20
